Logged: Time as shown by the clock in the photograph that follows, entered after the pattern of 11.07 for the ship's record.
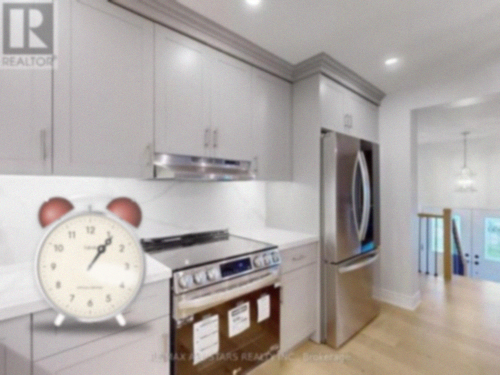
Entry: 1.06
